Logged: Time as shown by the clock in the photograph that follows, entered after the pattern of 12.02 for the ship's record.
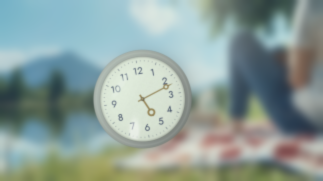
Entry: 5.12
